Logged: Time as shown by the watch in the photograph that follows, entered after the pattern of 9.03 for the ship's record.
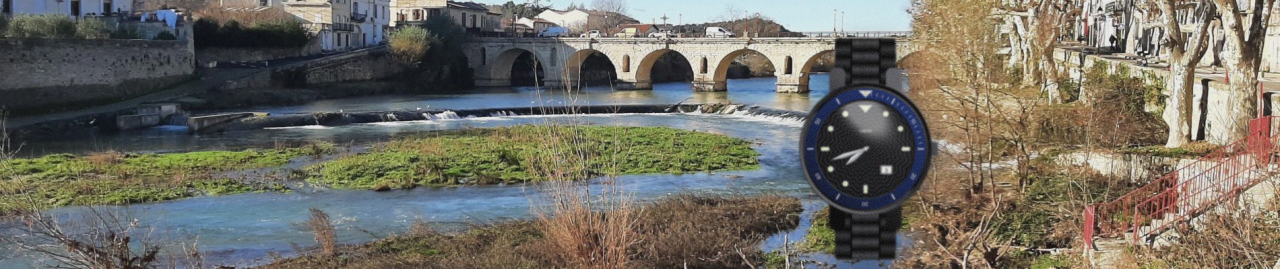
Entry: 7.42
